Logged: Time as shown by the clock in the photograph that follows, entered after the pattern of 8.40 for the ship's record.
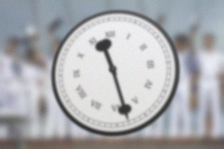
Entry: 11.28
